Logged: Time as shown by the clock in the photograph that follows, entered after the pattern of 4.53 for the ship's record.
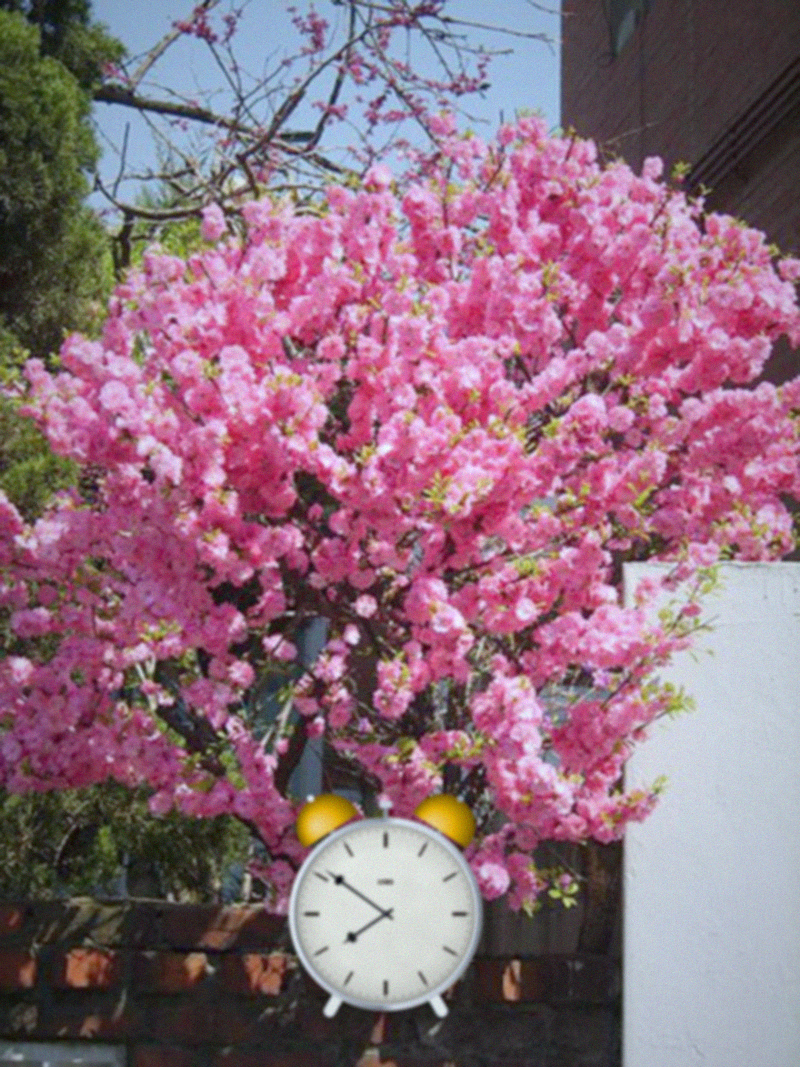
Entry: 7.51
